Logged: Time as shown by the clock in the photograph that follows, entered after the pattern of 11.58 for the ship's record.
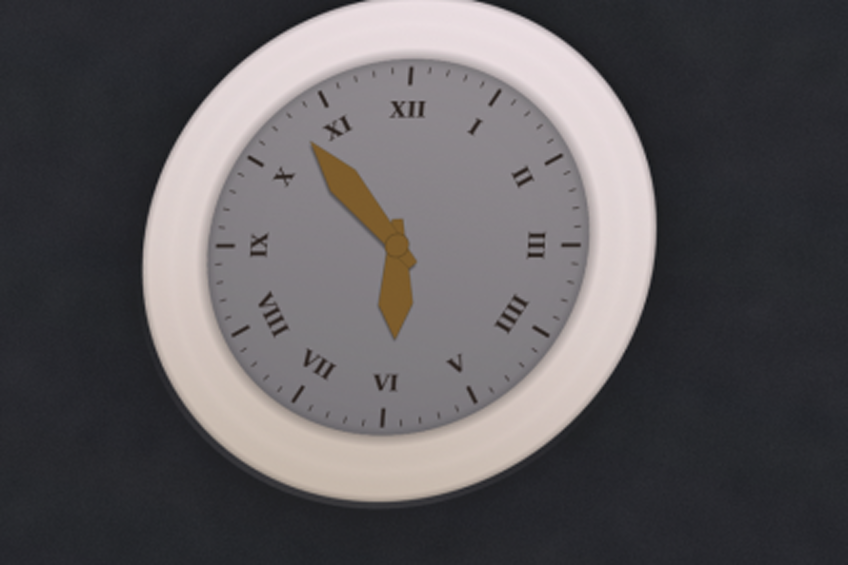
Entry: 5.53
